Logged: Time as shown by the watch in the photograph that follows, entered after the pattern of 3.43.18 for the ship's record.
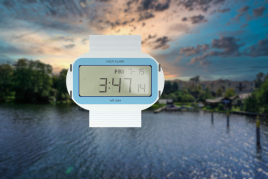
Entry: 3.47.14
